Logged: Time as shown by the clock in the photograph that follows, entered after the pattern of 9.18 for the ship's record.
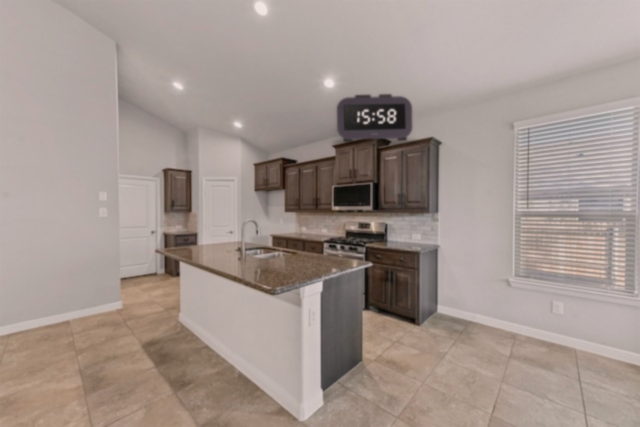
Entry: 15.58
